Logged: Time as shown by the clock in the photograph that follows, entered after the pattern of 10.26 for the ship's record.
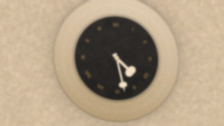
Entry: 4.28
